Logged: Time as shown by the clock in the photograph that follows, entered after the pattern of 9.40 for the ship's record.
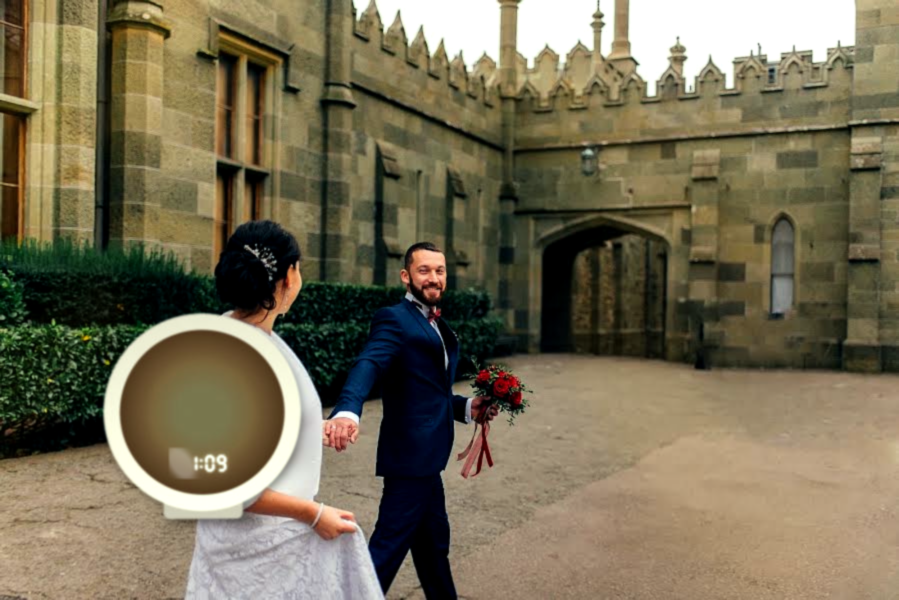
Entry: 1.09
